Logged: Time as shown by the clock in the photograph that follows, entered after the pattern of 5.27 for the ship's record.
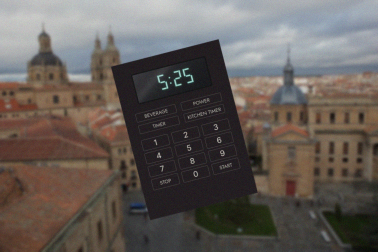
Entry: 5.25
